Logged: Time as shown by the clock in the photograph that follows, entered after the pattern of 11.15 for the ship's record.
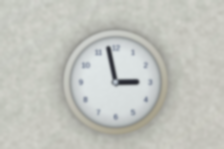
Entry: 2.58
